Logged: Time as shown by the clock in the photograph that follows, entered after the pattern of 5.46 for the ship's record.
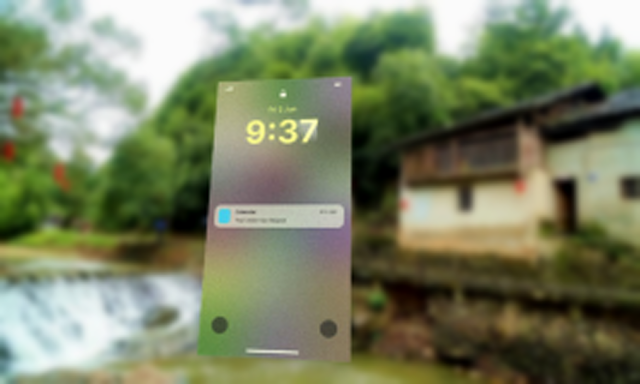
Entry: 9.37
